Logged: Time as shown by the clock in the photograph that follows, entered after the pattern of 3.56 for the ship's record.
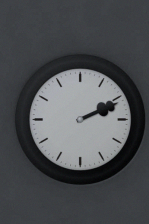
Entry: 2.11
